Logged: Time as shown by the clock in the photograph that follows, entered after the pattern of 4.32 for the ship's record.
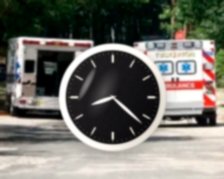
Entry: 8.22
